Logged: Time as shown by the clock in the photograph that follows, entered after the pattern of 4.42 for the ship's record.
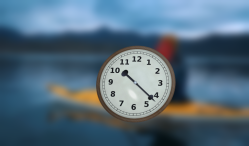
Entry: 10.22
